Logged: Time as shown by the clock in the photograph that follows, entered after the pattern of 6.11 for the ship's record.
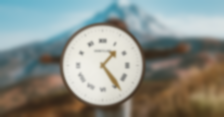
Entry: 1.24
